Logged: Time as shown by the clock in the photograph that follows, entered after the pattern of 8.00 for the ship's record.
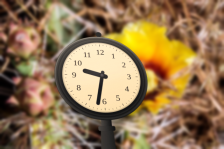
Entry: 9.32
